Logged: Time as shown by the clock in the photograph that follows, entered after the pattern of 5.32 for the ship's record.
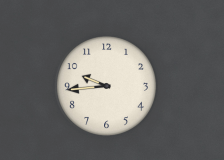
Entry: 9.44
